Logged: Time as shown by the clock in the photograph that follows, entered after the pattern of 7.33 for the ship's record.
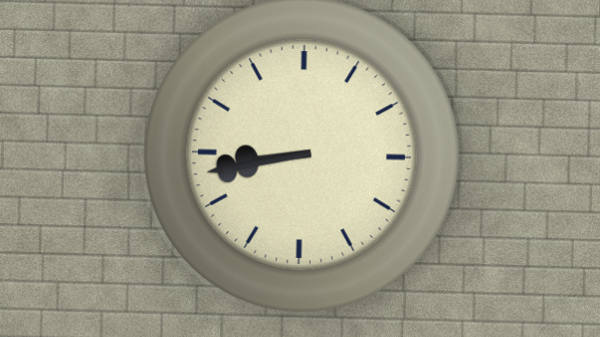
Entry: 8.43
